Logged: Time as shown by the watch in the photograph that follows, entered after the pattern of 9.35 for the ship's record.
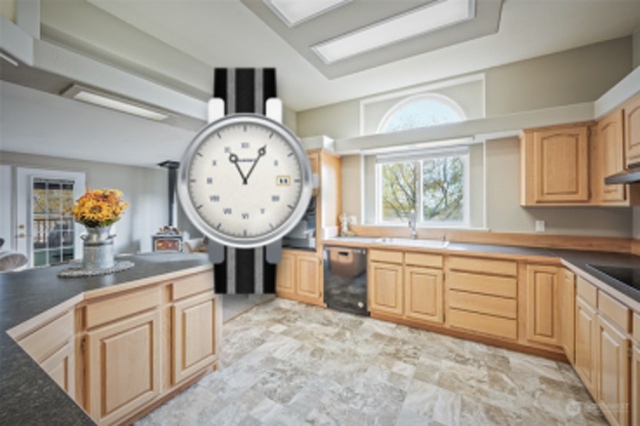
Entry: 11.05
